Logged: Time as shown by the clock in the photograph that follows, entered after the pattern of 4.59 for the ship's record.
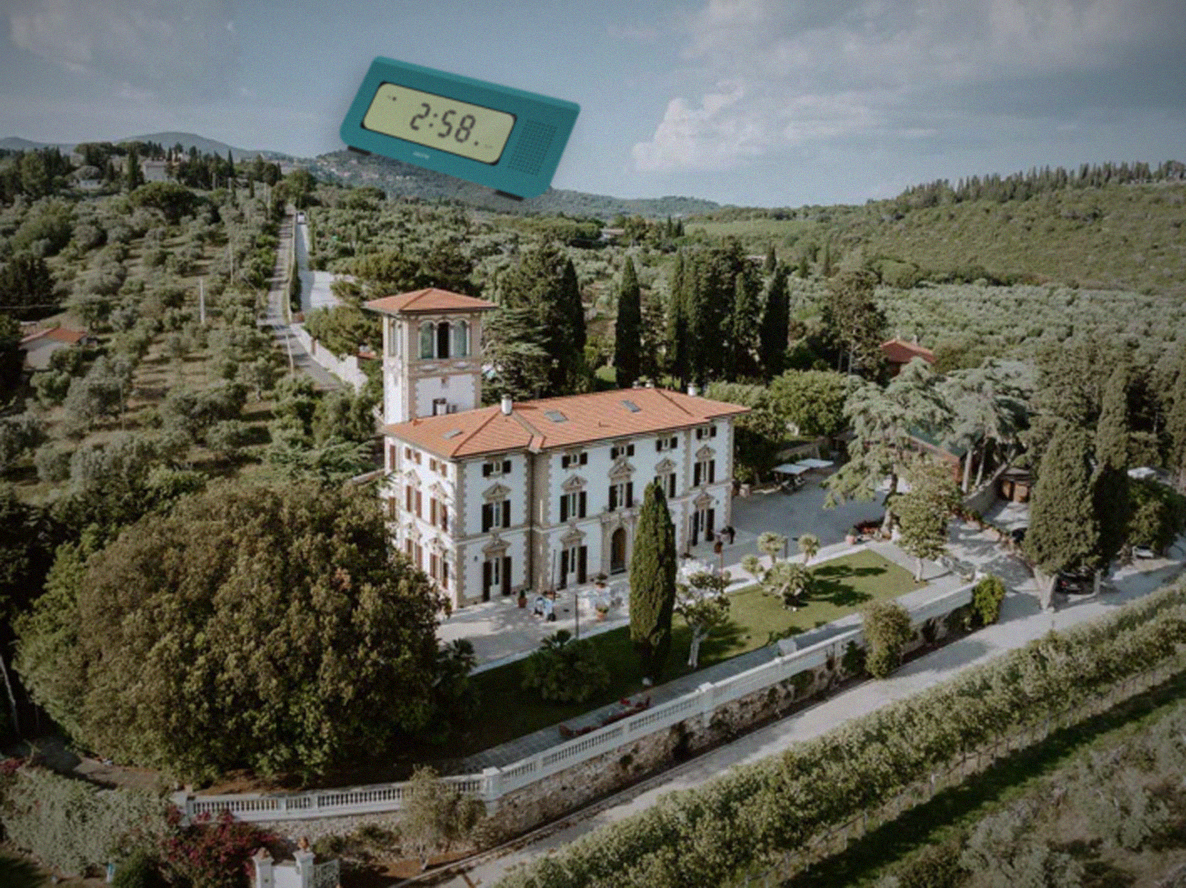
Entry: 2.58
